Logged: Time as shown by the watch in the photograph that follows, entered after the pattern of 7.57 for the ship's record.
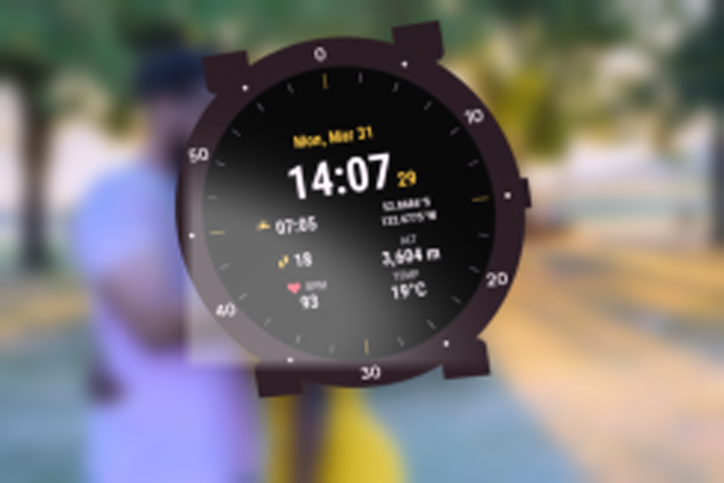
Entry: 14.07
